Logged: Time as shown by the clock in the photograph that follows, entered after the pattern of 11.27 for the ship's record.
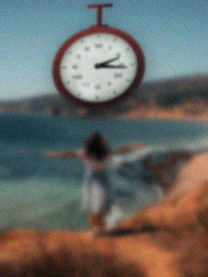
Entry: 2.16
